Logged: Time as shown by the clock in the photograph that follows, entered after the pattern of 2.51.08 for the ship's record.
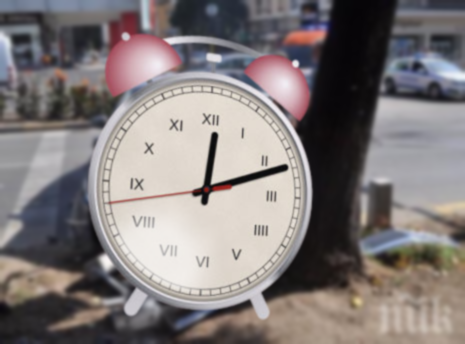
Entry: 12.11.43
